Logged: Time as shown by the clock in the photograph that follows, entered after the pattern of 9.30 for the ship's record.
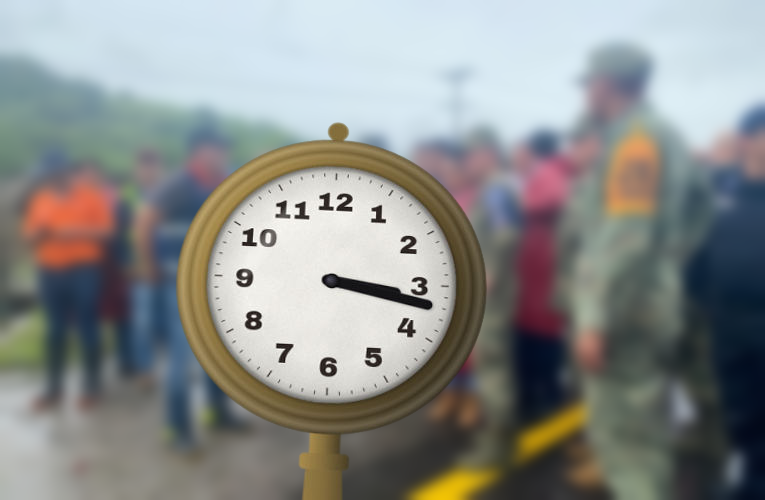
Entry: 3.17
